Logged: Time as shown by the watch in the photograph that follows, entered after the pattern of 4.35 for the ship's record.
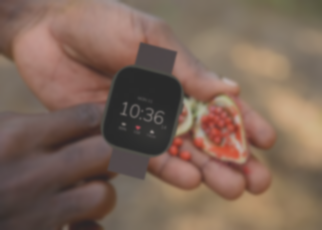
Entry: 10.36
